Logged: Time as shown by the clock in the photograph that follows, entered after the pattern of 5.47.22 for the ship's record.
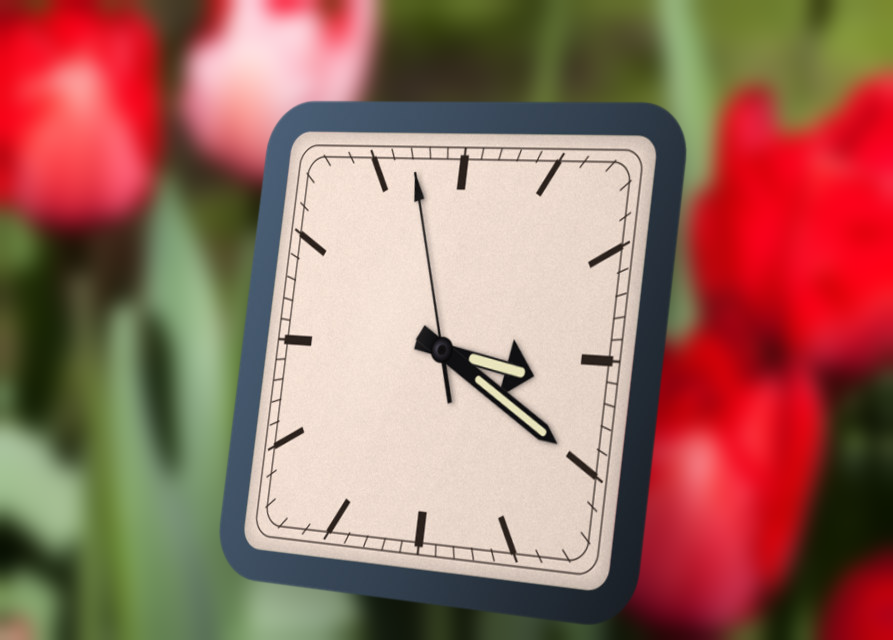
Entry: 3.19.57
